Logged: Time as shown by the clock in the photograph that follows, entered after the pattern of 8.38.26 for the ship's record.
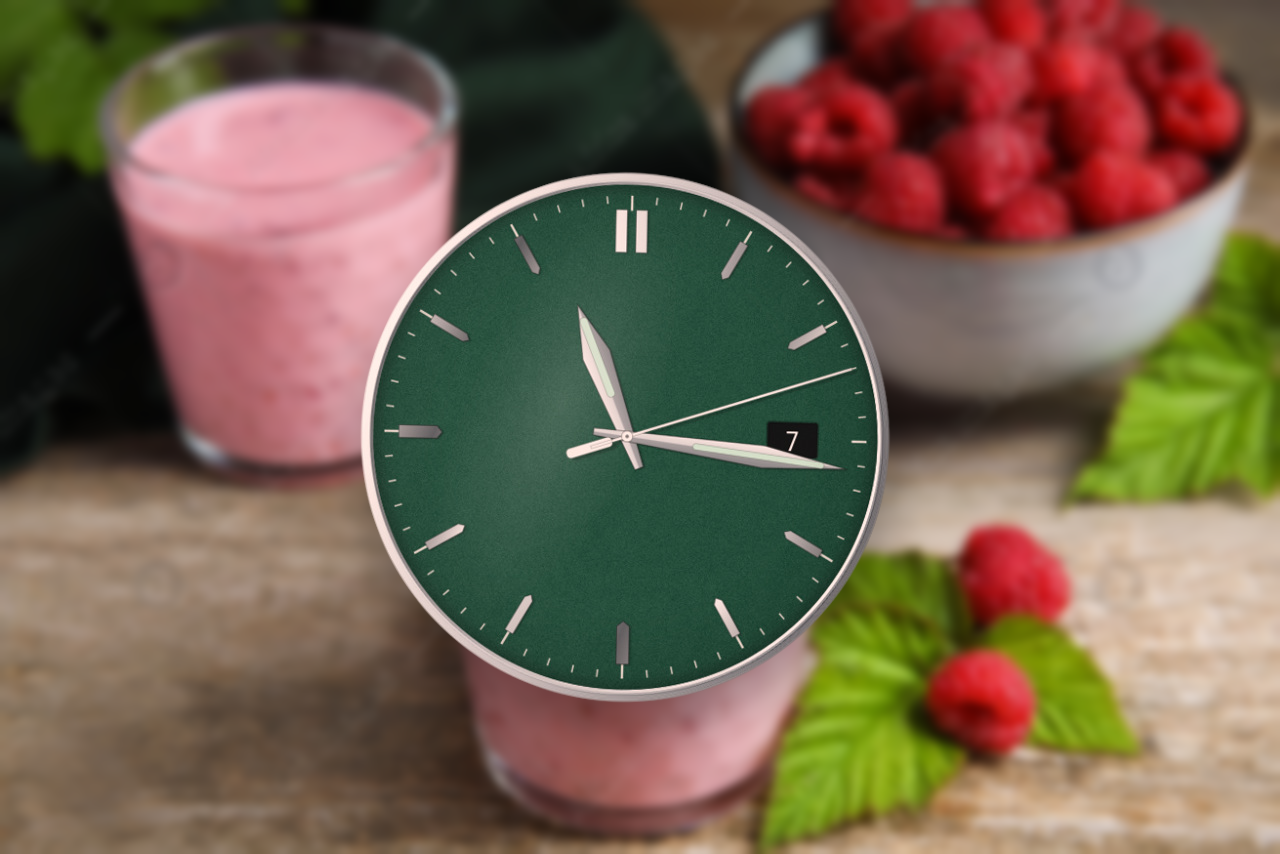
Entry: 11.16.12
